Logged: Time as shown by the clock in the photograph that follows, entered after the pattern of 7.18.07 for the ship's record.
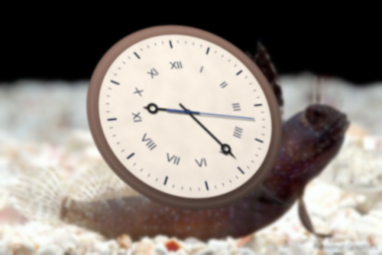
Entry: 9.24.17
